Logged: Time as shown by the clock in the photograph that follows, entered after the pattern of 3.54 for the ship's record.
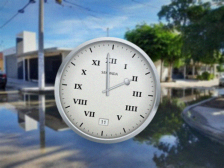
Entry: 1.59
